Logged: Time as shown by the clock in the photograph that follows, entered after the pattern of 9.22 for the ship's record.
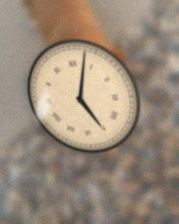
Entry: 5.03
